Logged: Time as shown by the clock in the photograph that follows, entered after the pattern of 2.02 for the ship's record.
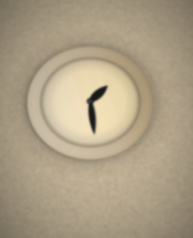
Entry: 1.29
